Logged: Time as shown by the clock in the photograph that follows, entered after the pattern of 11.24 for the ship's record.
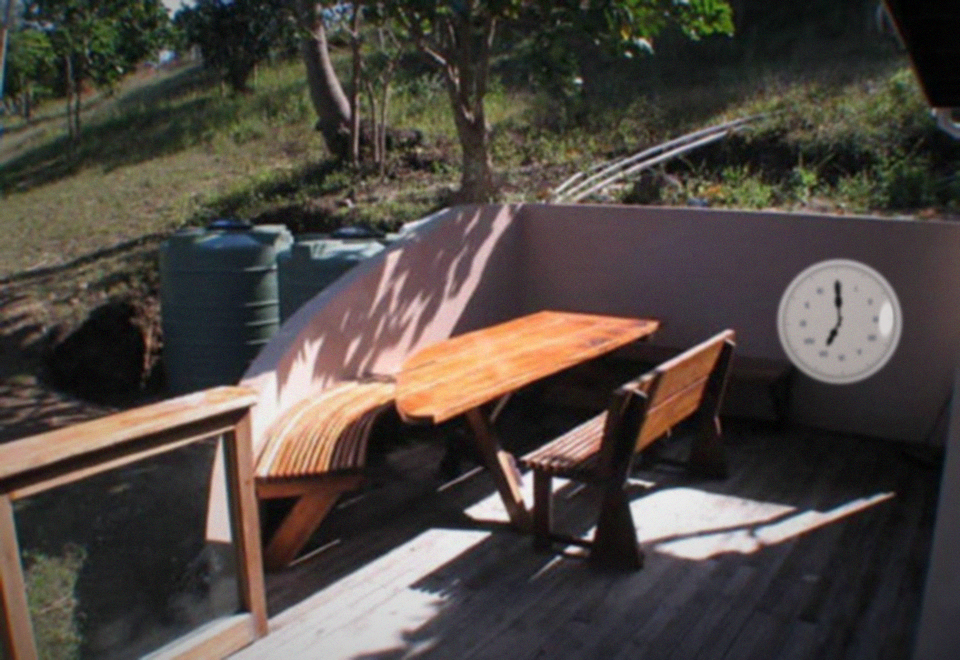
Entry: 7.00
